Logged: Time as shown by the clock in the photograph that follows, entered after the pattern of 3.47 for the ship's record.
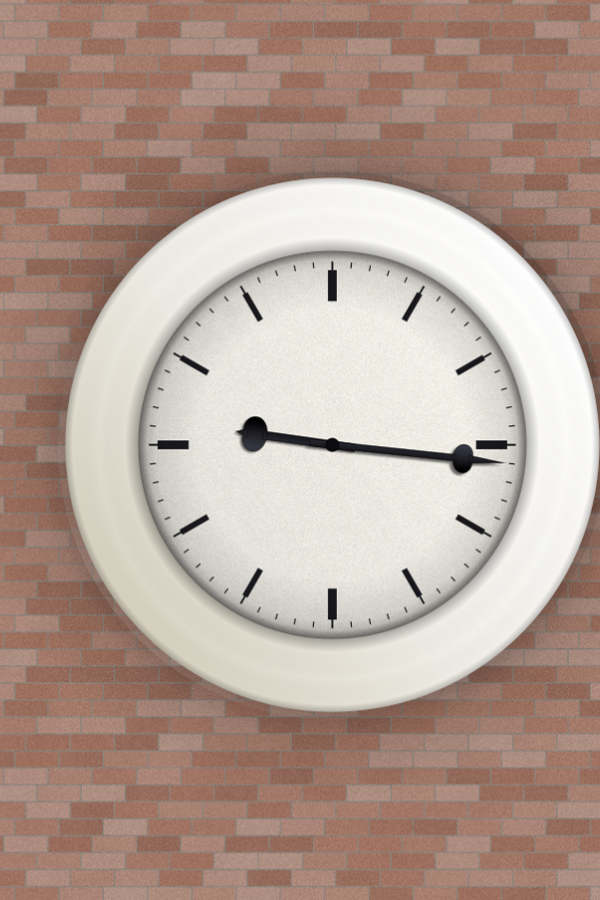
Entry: 9.16
